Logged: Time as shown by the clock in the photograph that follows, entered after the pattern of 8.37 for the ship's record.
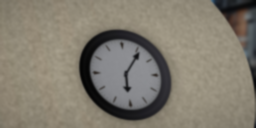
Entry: 6.06
